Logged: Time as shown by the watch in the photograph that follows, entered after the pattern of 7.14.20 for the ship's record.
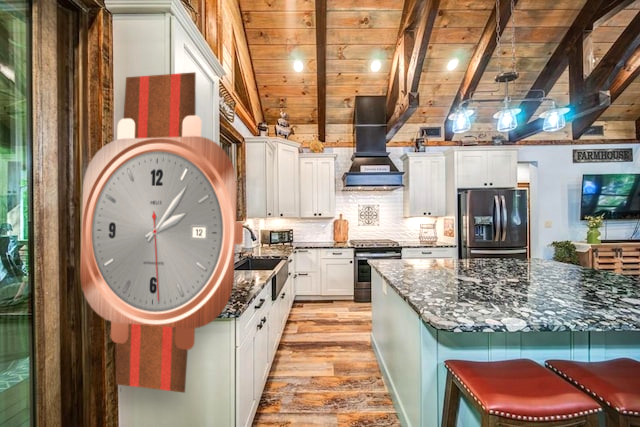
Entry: 2.06.29
